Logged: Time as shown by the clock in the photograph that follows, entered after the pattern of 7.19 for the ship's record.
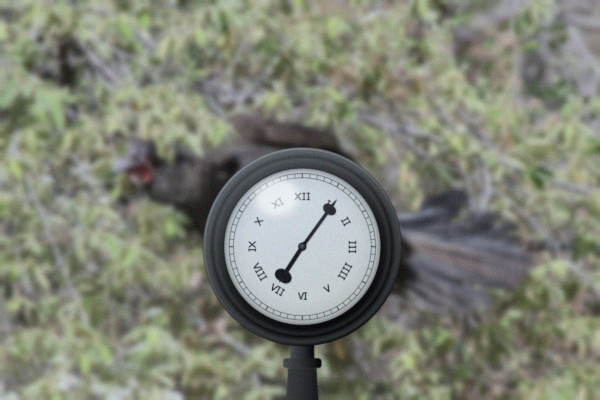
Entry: 7.06
